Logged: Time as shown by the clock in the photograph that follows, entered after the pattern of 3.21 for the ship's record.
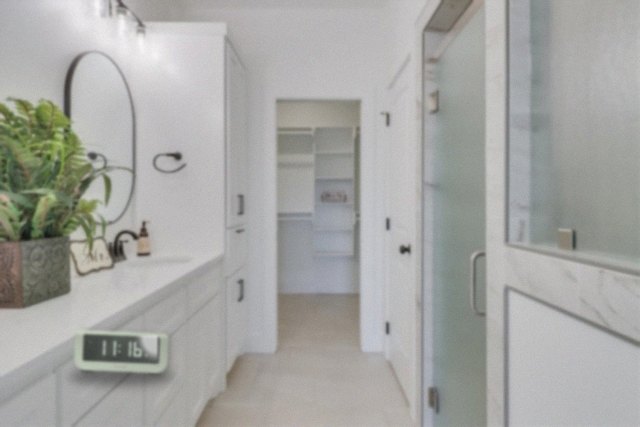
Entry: 11.16
